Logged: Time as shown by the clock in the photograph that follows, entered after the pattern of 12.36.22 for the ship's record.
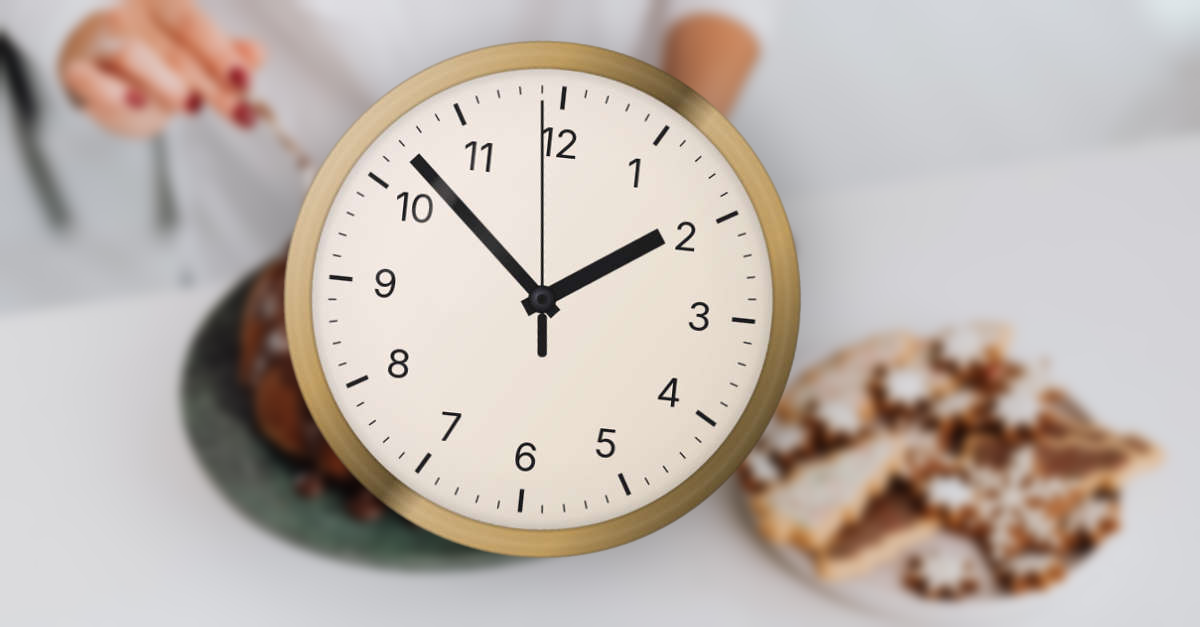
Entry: 1.51.59
